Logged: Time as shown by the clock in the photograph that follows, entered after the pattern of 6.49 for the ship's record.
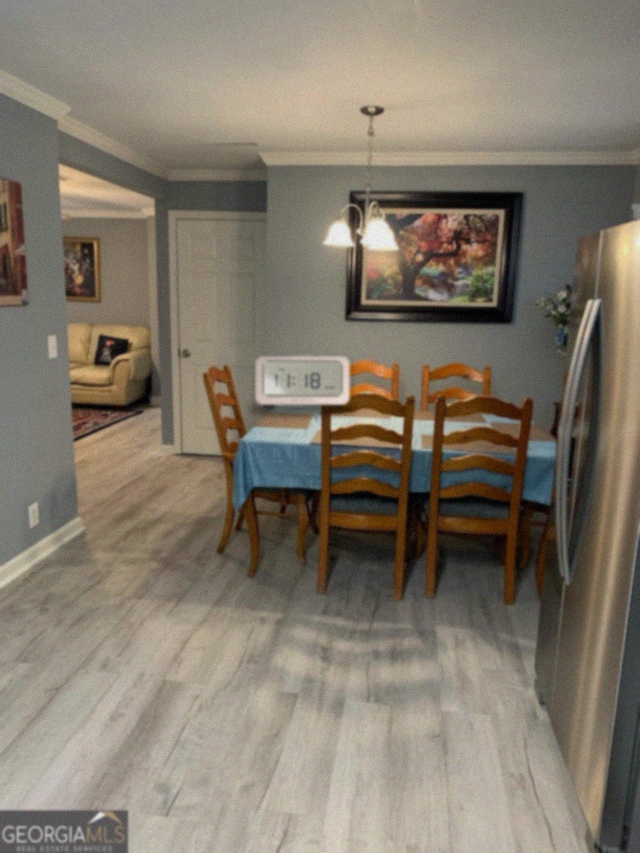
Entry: 11.18
